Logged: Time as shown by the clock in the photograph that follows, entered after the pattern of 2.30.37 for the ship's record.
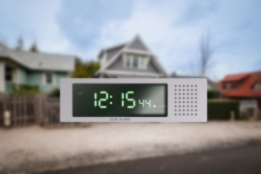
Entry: 12.15.44
